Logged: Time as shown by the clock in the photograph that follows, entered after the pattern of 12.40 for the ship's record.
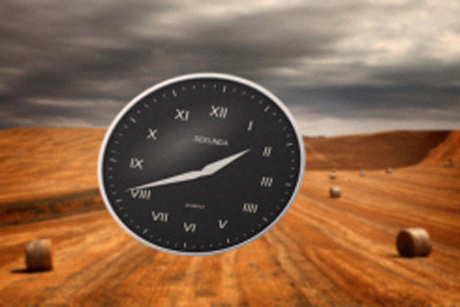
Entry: 1.41
